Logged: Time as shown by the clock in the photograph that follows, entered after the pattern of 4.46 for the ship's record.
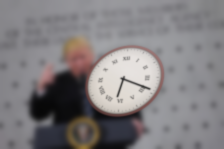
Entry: 6.19
